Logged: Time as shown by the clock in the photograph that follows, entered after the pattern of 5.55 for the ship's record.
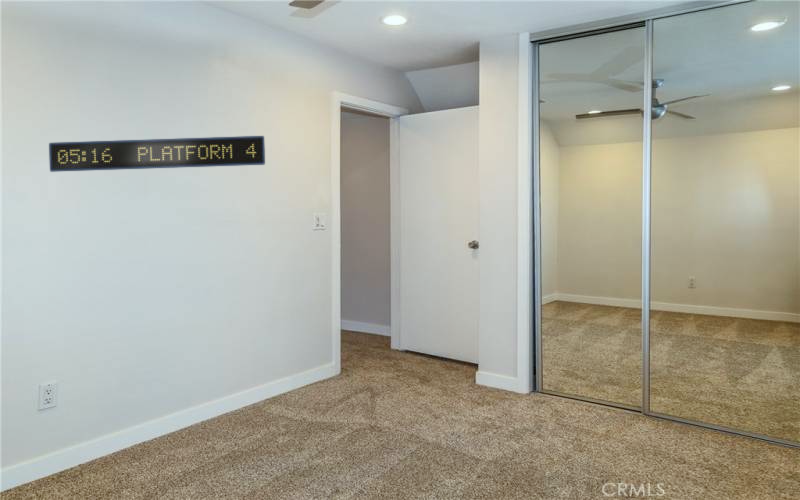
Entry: 5.16
